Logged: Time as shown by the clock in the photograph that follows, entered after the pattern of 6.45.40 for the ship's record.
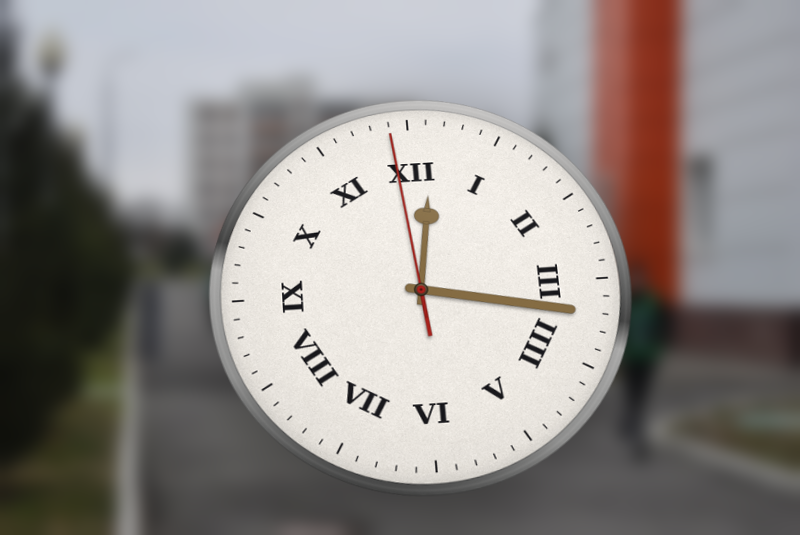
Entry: 12.16.59
